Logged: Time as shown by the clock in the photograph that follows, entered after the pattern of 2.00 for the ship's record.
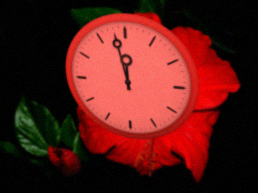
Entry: 11.58
